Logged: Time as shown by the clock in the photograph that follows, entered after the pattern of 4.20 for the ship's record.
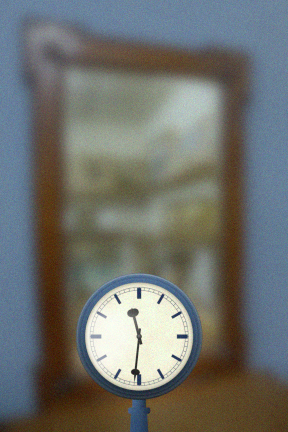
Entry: 11.31
